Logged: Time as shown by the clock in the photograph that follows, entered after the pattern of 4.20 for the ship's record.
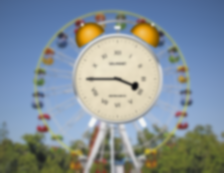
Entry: 3.45
